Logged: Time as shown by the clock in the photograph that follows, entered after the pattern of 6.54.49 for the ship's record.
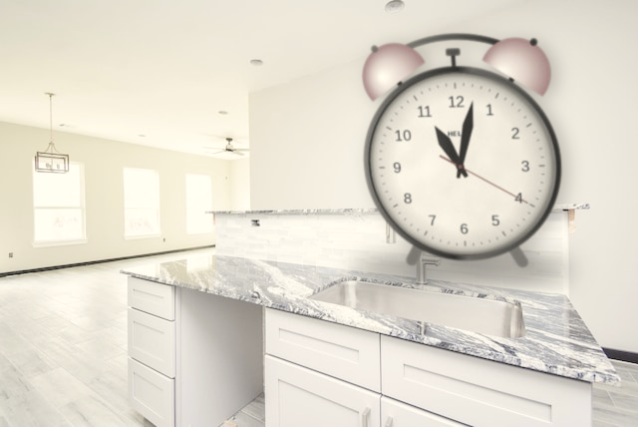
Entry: 11.02.20
